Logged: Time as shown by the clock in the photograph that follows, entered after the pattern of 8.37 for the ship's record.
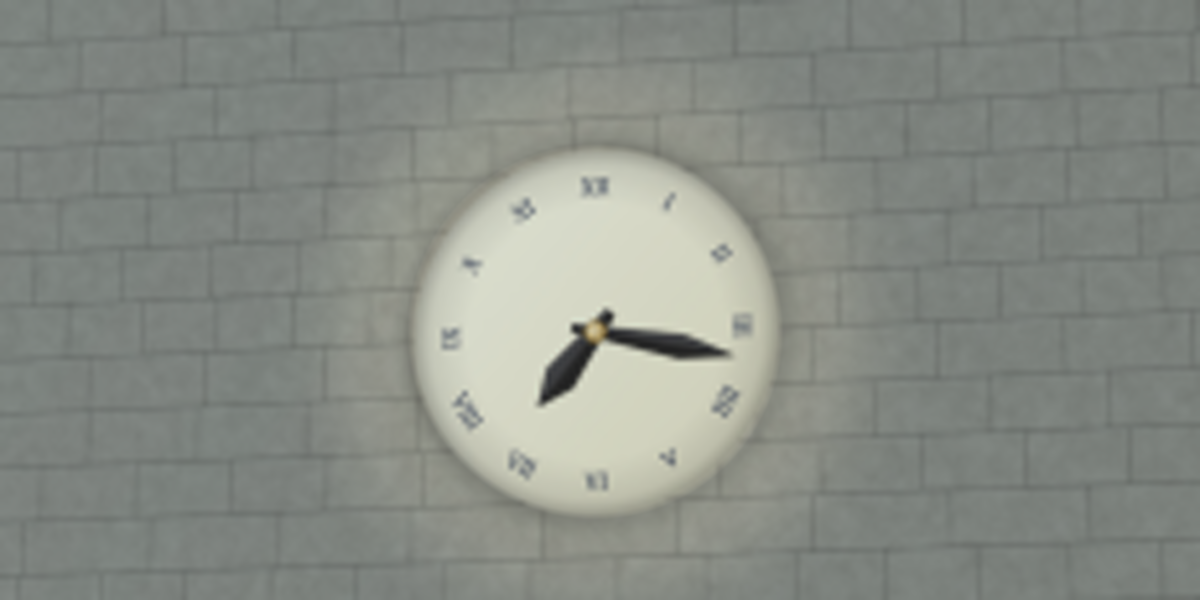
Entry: 7.17
